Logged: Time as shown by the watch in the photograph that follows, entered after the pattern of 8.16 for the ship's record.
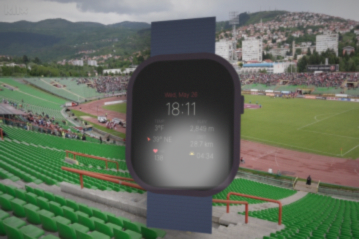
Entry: 18.11
